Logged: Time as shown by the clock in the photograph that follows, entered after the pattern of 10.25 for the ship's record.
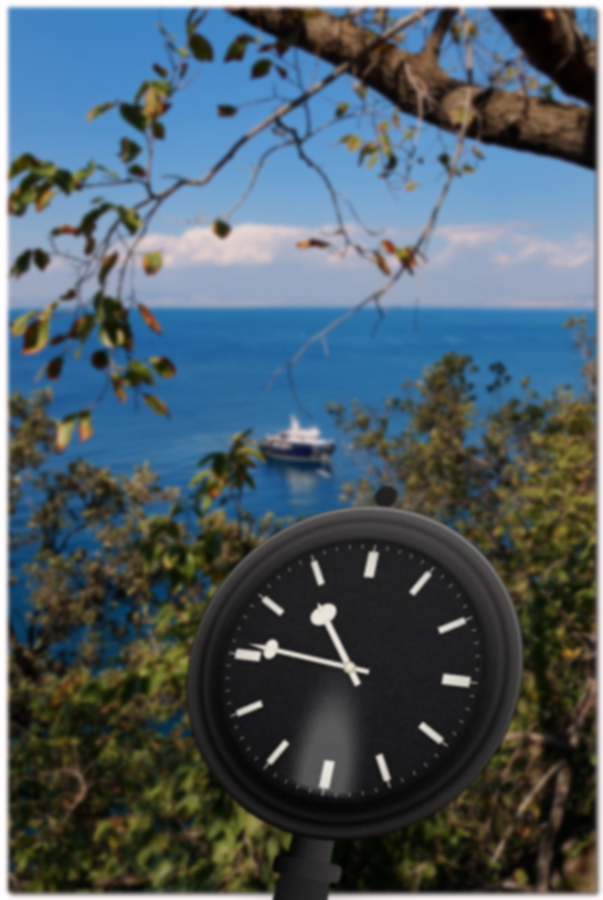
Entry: 10.46
